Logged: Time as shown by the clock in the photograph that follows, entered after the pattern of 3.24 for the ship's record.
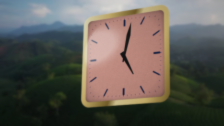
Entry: 5.02
